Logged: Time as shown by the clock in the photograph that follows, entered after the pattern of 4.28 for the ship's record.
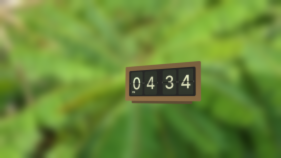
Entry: 4.34
